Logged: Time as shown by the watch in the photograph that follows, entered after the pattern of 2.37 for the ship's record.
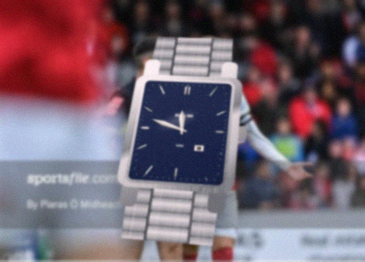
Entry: 11.48
